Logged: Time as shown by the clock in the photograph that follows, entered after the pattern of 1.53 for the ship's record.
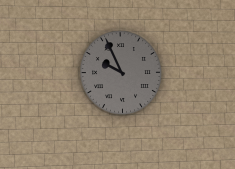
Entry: 9.56
